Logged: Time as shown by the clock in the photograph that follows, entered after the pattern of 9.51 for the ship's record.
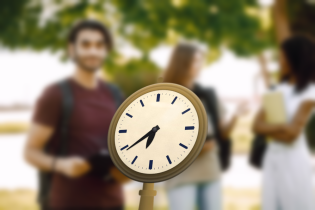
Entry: 6.39
